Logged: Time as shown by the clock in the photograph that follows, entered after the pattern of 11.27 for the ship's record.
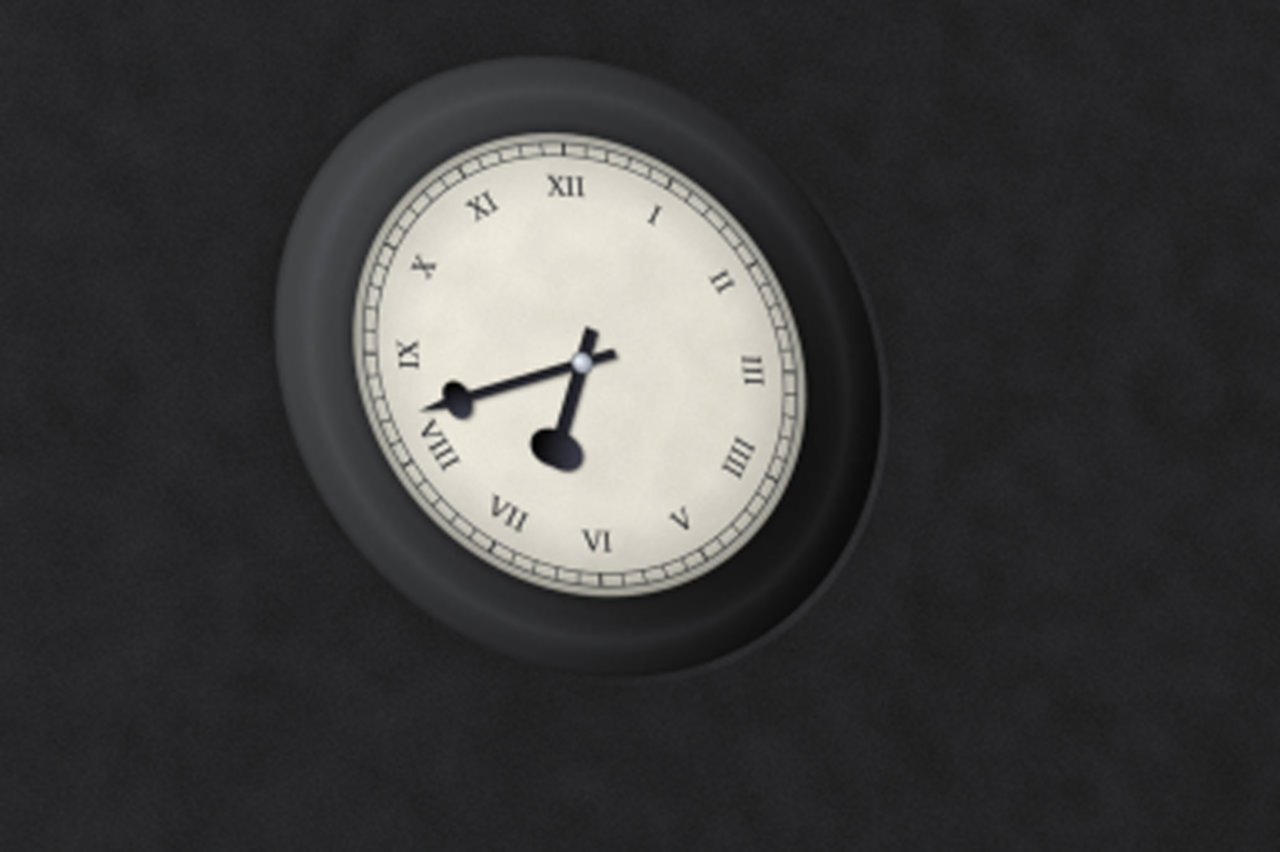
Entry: 6.42
